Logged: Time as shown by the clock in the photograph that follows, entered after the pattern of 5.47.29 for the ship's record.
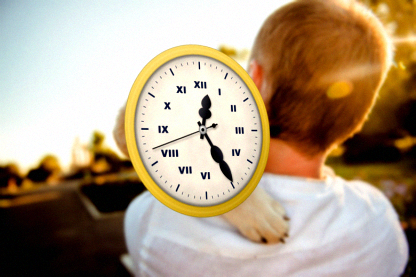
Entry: 12.24.42
